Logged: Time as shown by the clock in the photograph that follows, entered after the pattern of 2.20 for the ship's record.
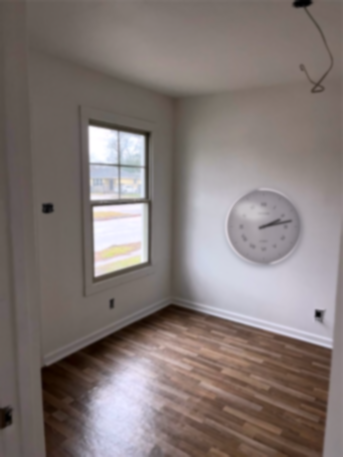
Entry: 2.13
